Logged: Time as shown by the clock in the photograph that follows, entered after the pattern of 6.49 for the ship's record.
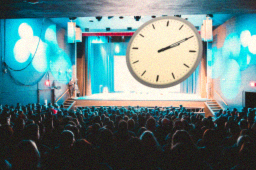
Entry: 2.10
